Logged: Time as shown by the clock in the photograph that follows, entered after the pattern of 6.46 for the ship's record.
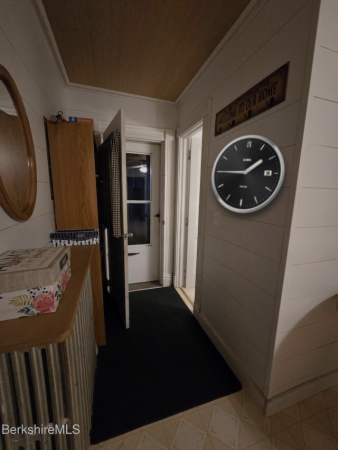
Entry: 1.45
